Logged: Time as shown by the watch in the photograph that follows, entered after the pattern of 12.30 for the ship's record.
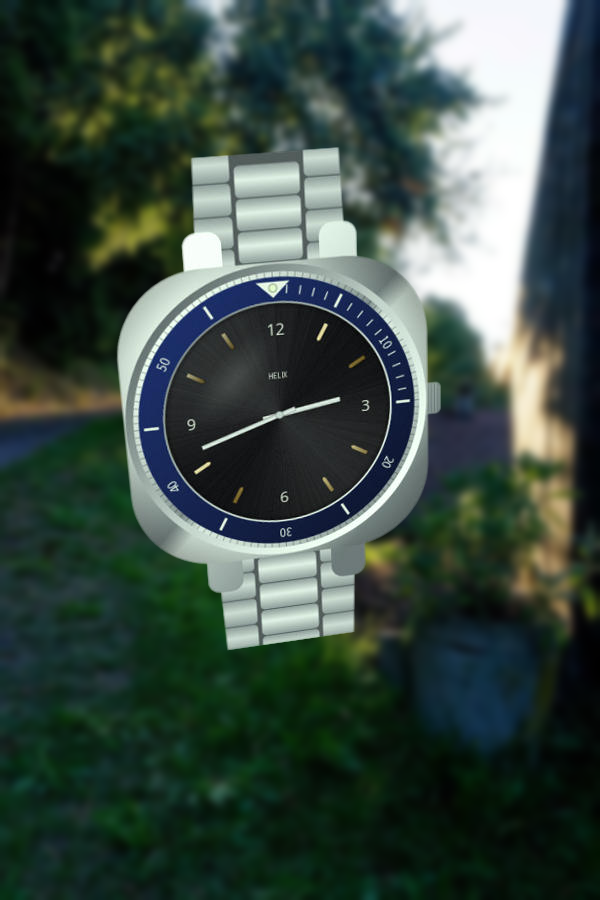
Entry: 2.42
